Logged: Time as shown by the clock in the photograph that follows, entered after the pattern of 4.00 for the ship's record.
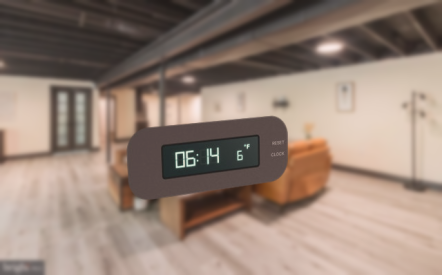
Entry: 6.14
